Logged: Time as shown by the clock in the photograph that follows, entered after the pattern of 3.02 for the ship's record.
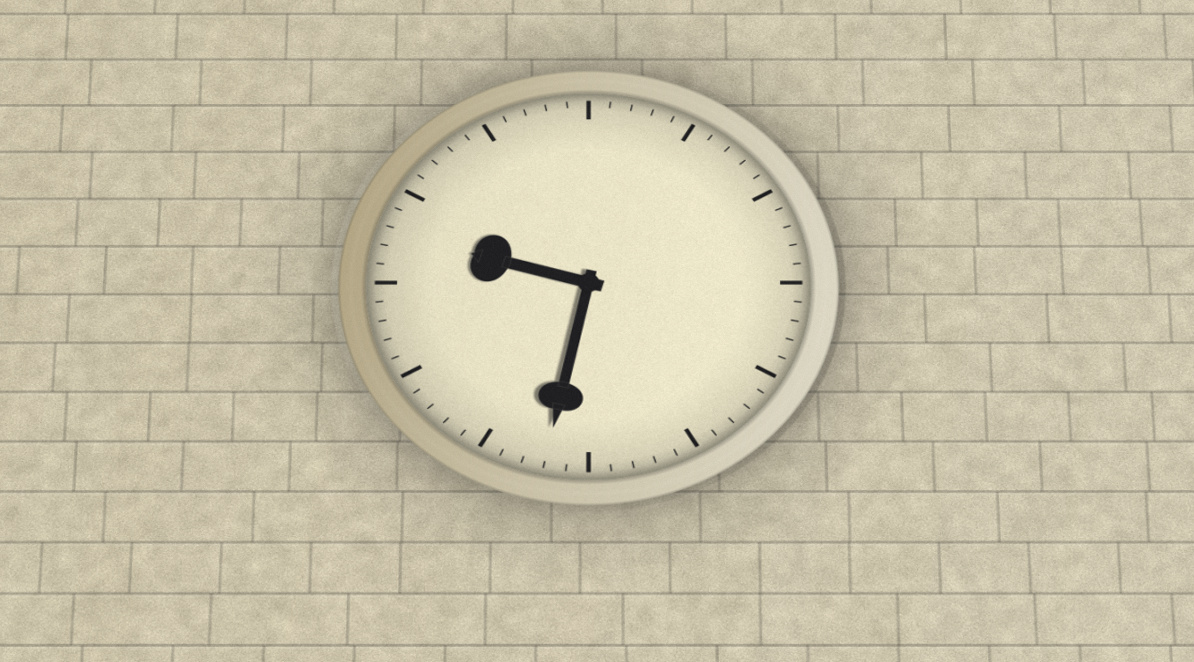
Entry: 9.32
